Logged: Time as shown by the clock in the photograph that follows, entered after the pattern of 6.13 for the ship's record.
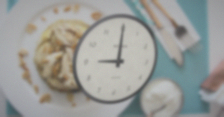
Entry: 9.00
